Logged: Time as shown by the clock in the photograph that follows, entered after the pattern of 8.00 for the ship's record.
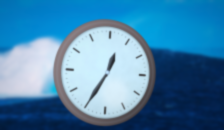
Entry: 12.35
